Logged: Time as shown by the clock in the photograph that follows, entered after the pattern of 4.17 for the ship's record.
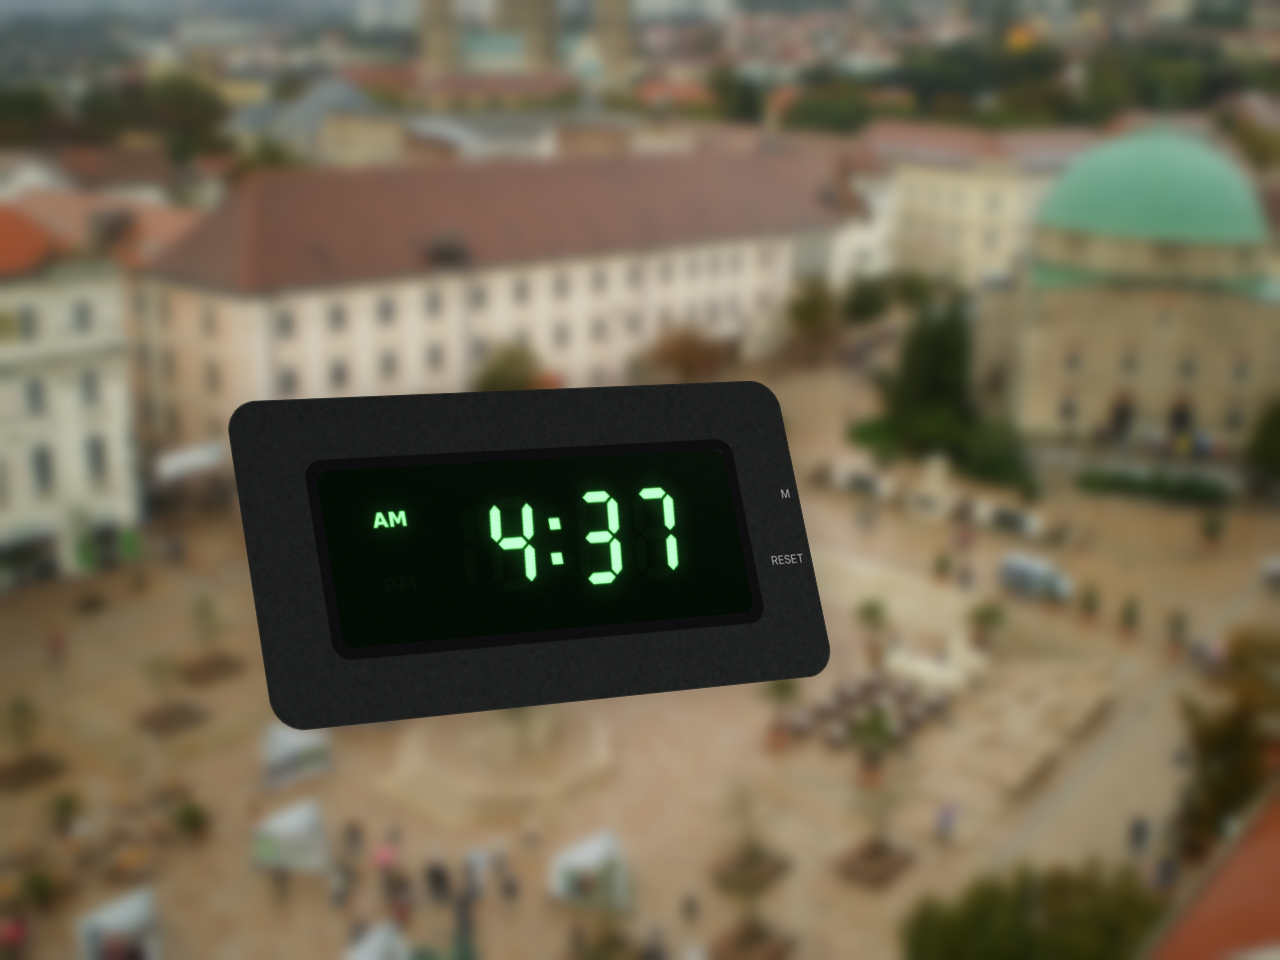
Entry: 4.37
